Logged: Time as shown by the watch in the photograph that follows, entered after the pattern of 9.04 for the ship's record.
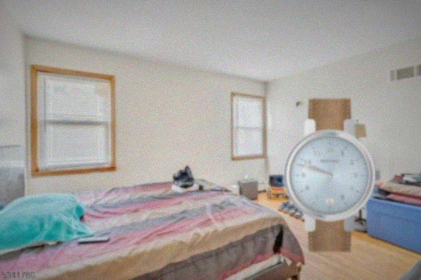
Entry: 9.48
